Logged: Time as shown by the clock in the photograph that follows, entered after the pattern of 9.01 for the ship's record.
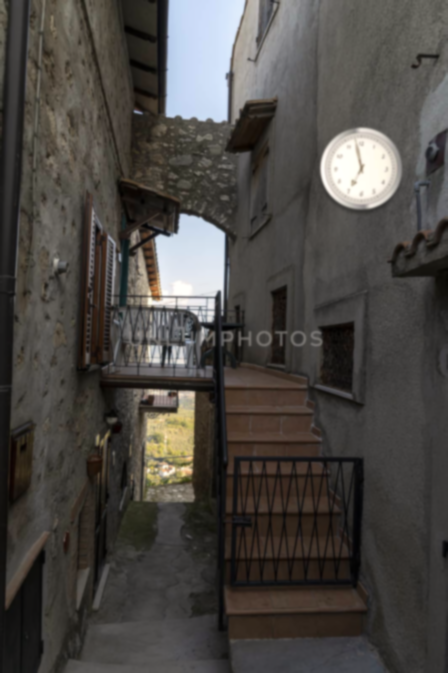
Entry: 6.58
